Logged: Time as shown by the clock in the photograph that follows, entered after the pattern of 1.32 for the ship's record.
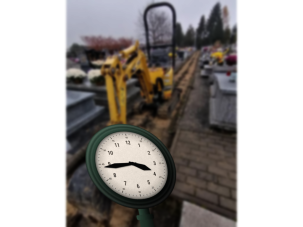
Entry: 3.44
